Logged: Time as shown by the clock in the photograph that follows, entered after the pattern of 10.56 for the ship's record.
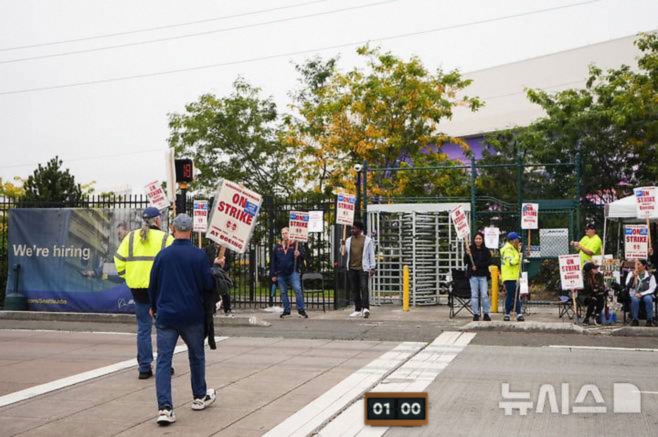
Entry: 1.00
